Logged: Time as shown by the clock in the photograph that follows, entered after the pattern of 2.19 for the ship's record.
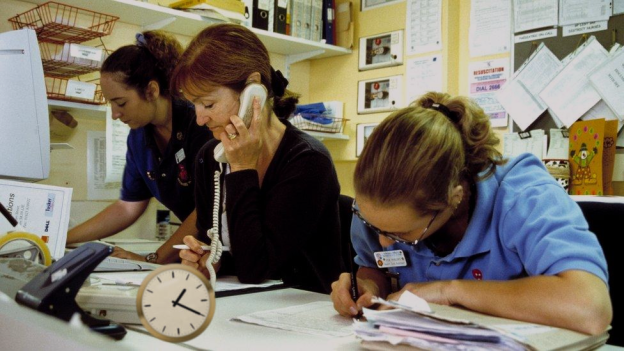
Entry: 1.20
